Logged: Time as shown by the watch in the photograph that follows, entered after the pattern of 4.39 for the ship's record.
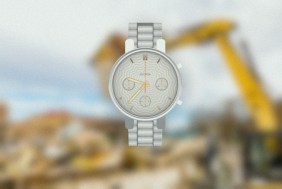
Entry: 9.37
